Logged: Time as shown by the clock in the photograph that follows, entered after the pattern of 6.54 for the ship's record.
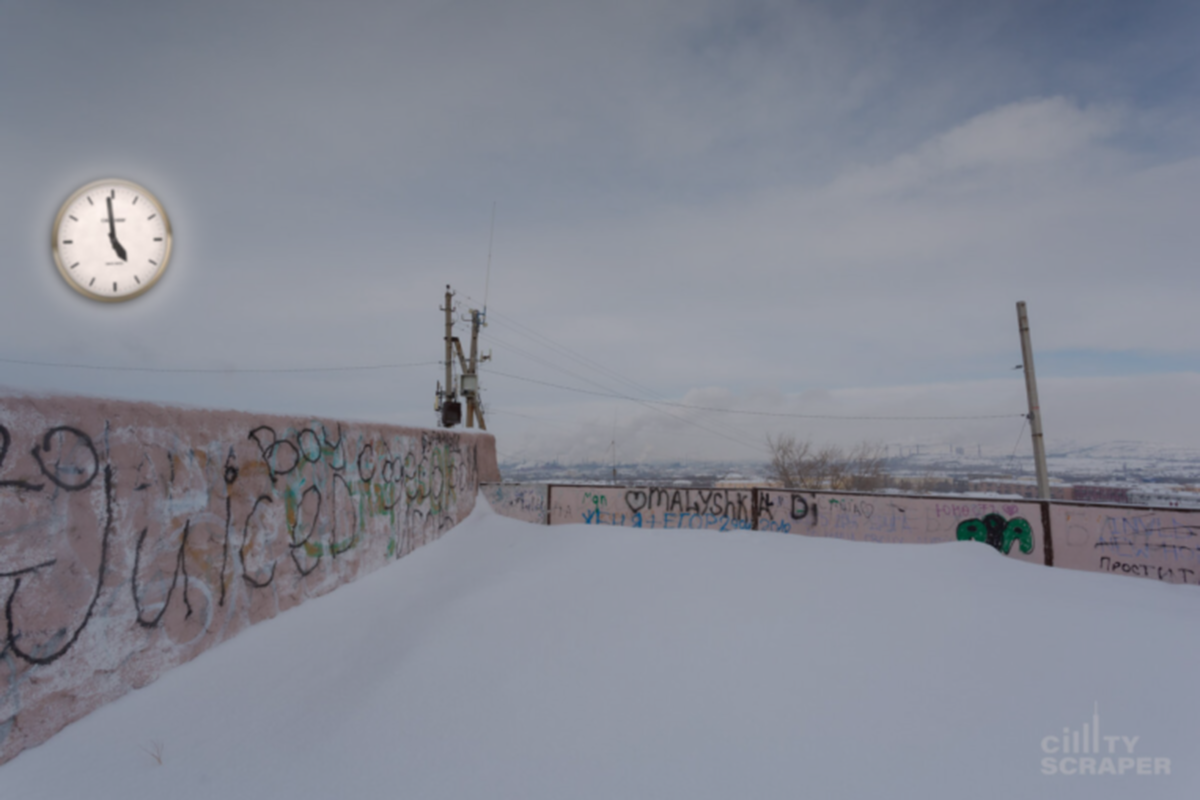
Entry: 4.59
